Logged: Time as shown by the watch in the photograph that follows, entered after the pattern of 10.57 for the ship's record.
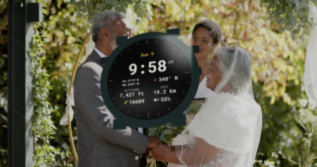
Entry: 9.58
